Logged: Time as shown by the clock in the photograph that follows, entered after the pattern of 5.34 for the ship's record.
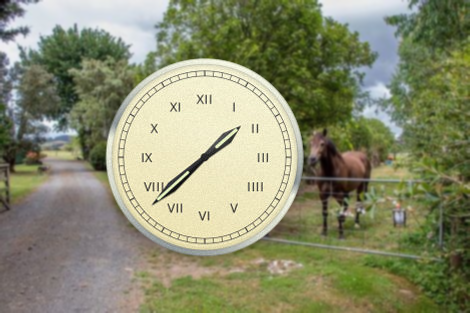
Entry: 1.38
